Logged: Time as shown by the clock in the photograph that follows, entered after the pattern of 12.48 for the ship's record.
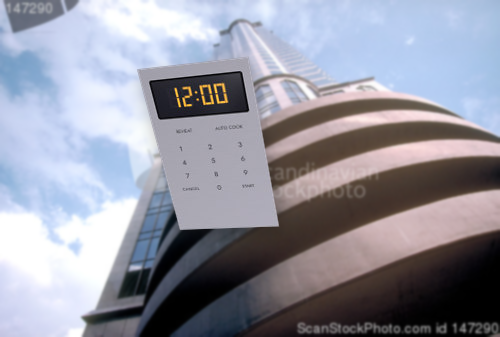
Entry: 12.00
